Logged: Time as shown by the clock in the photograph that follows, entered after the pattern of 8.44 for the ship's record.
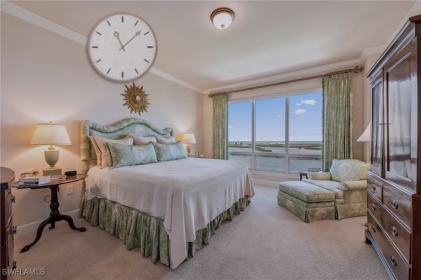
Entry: 11.08
